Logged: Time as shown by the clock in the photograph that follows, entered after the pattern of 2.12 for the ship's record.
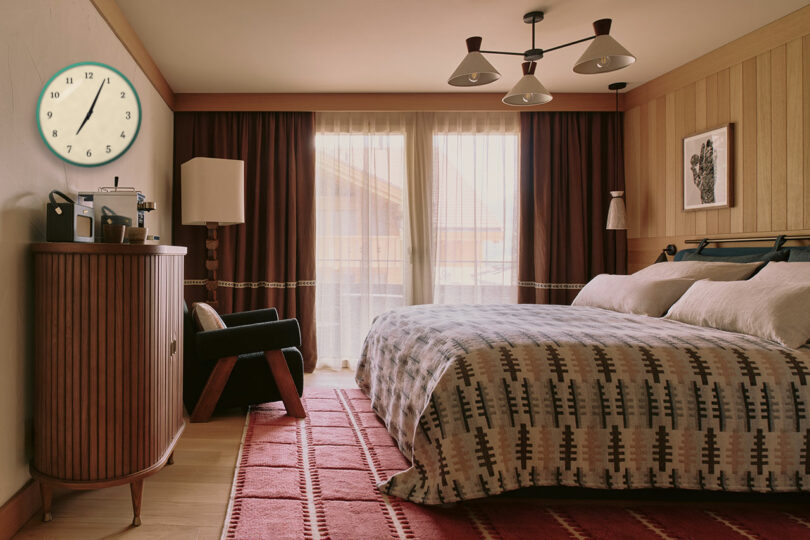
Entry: 7.04
